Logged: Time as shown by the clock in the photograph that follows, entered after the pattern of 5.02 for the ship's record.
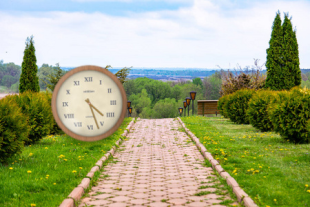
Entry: 4.27
